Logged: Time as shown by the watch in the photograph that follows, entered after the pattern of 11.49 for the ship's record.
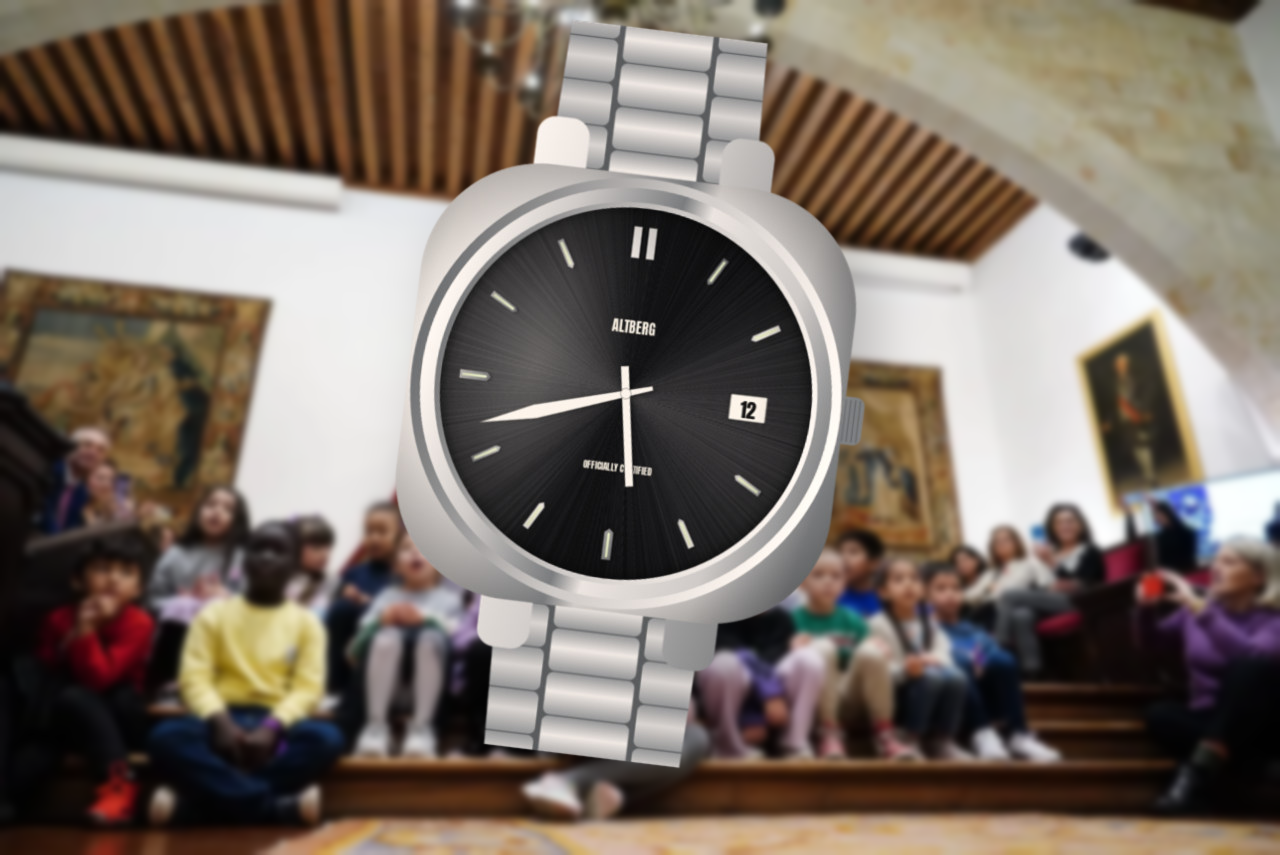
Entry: 5.42
